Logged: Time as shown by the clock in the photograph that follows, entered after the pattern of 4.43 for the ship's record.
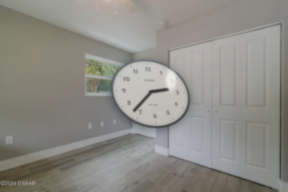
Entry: 2.37
